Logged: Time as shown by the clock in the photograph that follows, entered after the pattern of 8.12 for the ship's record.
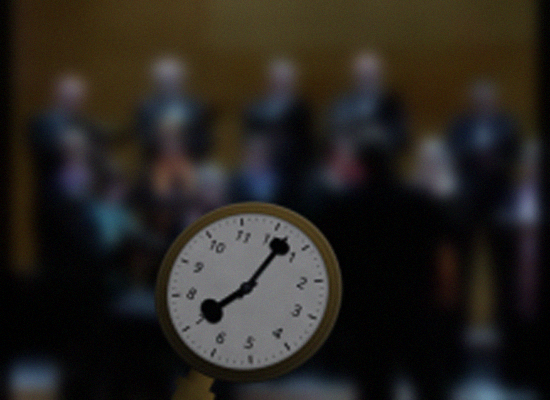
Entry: 7.02
